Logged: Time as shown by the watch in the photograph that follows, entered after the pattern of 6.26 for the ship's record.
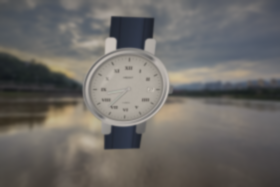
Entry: 8.37
